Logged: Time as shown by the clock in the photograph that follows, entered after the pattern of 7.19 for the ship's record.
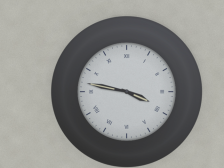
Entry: 3.47
